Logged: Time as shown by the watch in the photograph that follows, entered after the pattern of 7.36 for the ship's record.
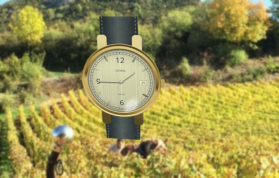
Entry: 1.45
